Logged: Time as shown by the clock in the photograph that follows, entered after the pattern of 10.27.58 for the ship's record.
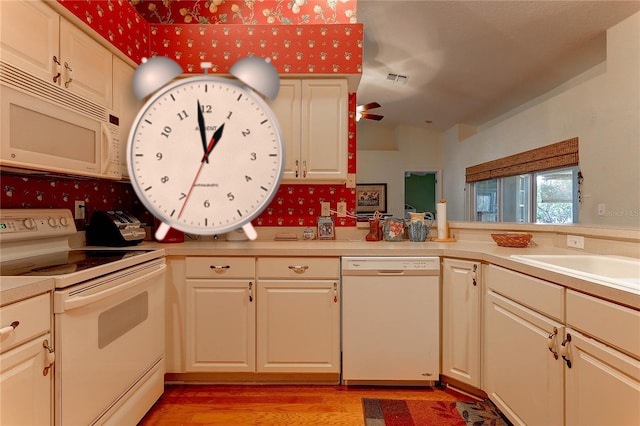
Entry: 12.58.34
